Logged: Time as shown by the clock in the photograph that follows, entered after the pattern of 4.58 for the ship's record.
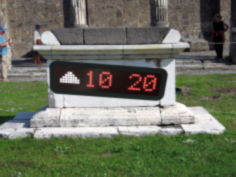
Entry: 10.20
